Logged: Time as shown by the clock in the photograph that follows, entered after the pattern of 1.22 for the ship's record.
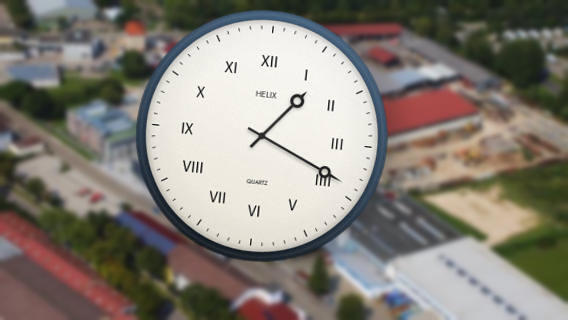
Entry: 1.19
